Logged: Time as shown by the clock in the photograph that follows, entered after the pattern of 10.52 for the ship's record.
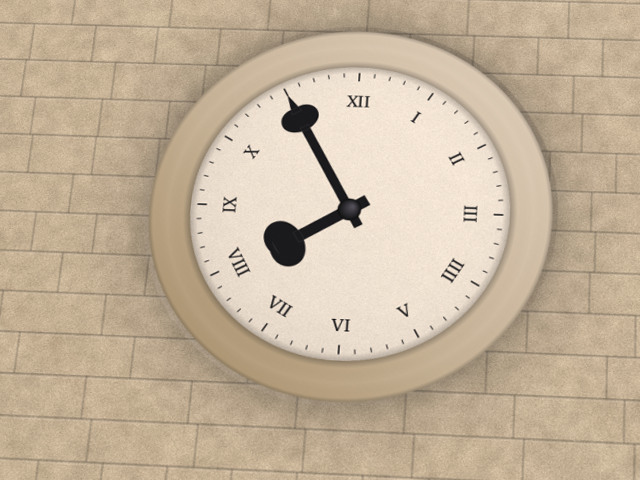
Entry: 7.55
